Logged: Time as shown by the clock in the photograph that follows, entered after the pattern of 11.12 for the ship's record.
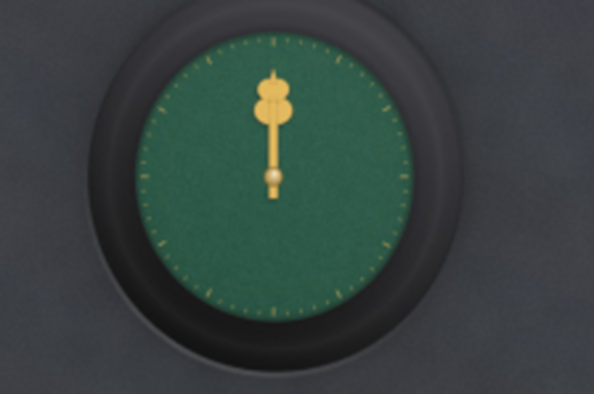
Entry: 12.00
